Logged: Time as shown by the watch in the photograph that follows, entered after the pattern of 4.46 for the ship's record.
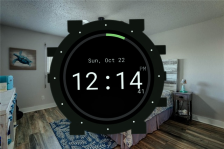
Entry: 12.14
